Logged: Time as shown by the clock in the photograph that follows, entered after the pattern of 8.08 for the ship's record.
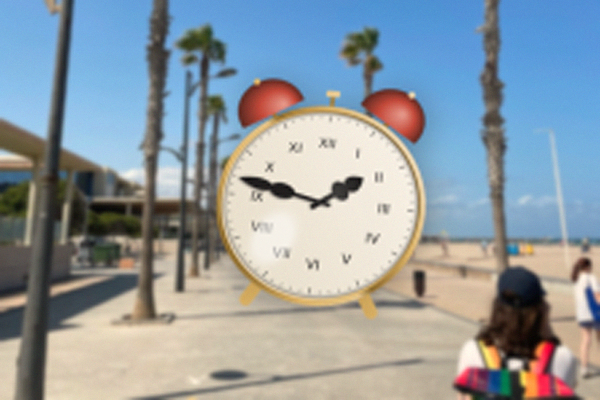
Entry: 1.47
